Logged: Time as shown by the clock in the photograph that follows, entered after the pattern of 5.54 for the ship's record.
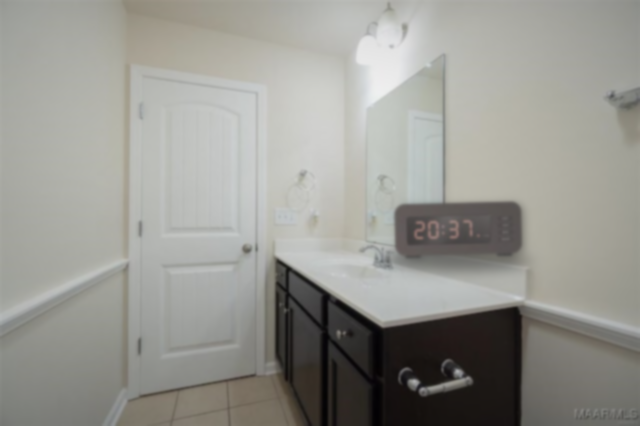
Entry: 20.37
